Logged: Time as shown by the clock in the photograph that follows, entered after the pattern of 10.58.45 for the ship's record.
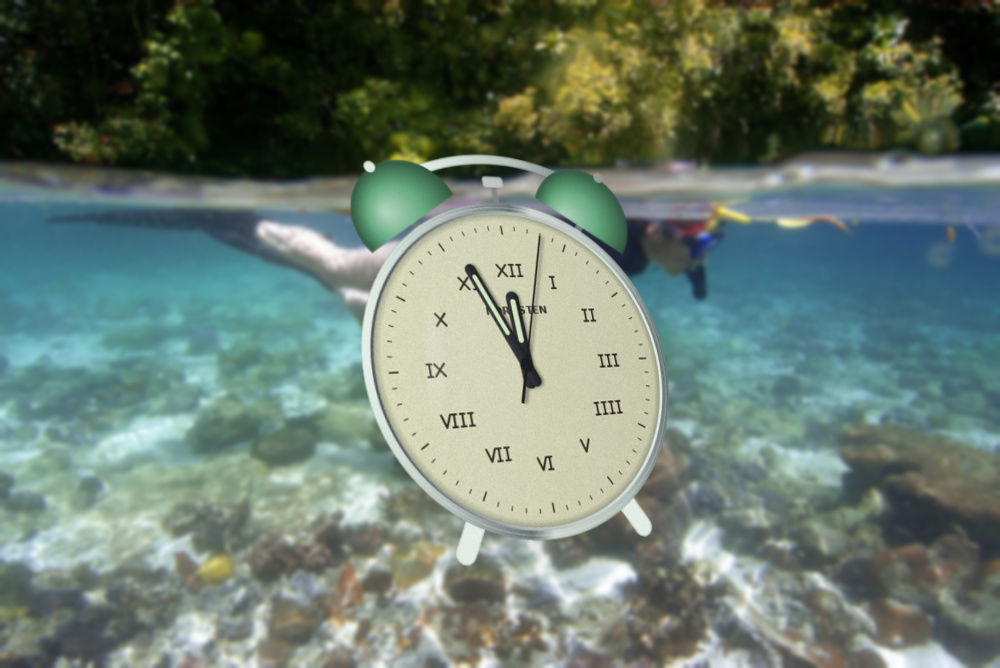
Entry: 11.56.03
